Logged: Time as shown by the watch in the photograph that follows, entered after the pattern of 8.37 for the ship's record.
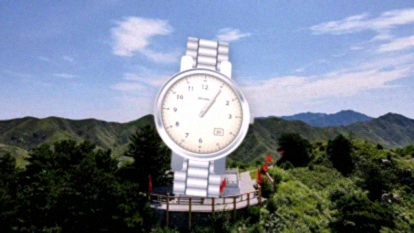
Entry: 1.05
